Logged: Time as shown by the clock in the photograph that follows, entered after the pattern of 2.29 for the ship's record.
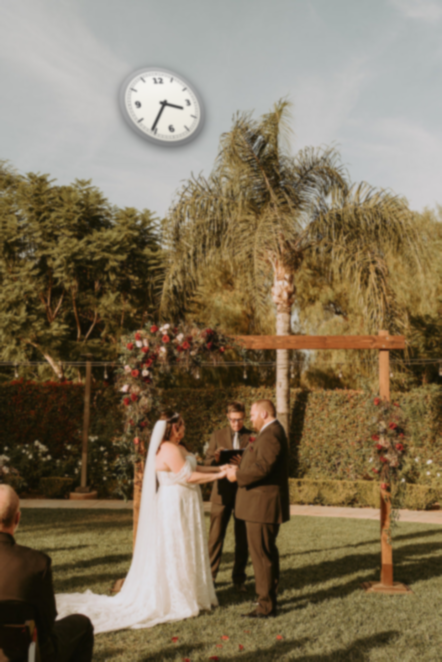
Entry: 3.36
